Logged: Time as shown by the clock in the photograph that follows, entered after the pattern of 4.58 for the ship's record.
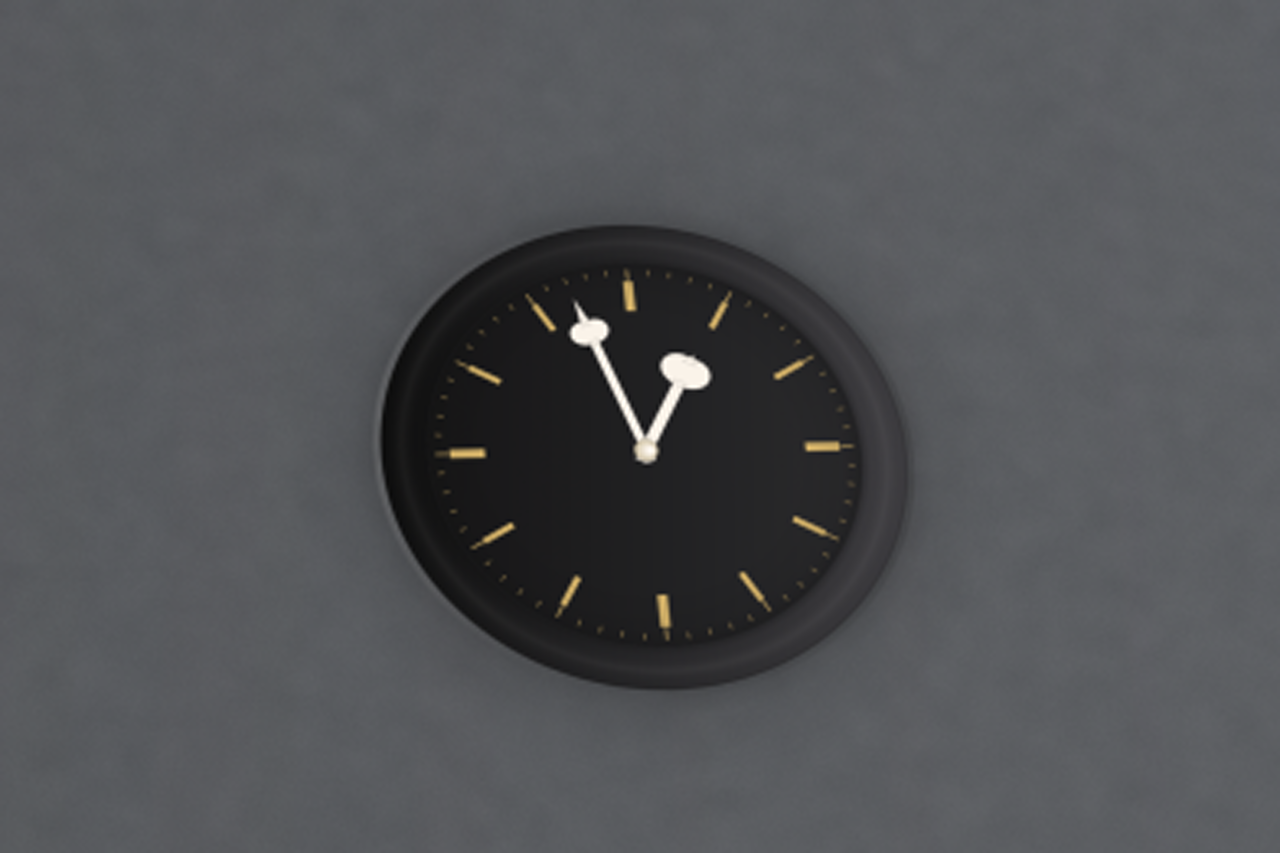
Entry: 12.57
